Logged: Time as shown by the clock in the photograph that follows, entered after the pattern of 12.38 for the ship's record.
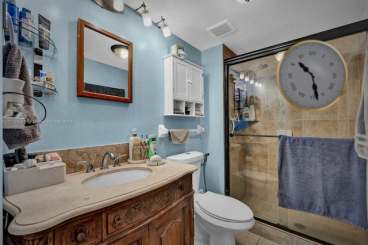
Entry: 10.28
